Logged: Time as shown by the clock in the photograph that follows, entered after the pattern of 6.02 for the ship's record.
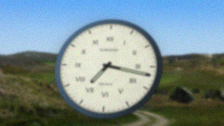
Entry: 7.17
